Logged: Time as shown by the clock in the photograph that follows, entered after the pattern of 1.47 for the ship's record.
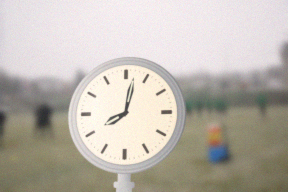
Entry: 8.02
